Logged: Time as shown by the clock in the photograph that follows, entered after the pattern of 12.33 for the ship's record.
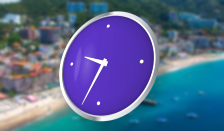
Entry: 9.34
